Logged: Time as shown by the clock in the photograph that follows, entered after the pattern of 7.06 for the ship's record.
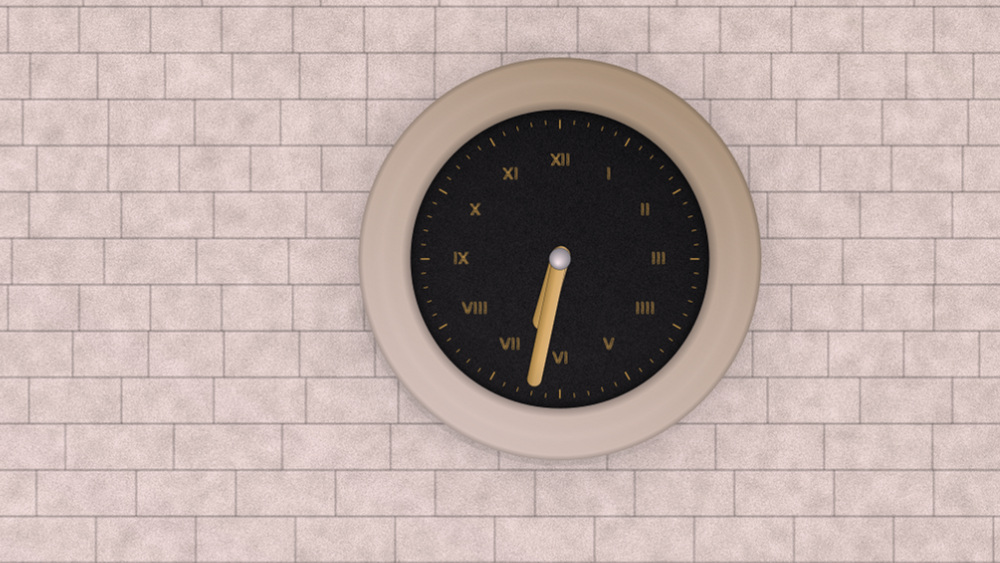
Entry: 6.32
